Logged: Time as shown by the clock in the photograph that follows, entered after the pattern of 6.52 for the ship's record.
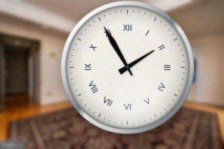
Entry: 1.55
